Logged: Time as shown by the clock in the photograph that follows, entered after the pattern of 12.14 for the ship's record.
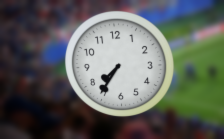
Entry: 7.36
